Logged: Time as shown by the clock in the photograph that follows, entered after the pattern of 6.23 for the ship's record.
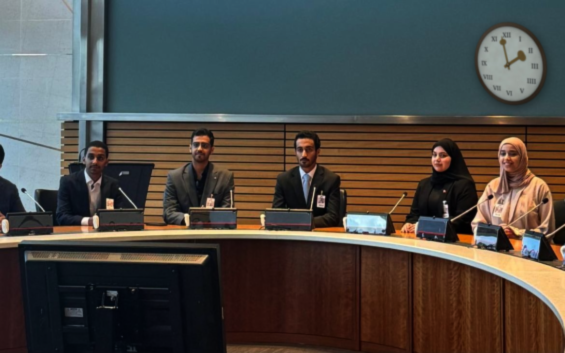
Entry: 1.58
